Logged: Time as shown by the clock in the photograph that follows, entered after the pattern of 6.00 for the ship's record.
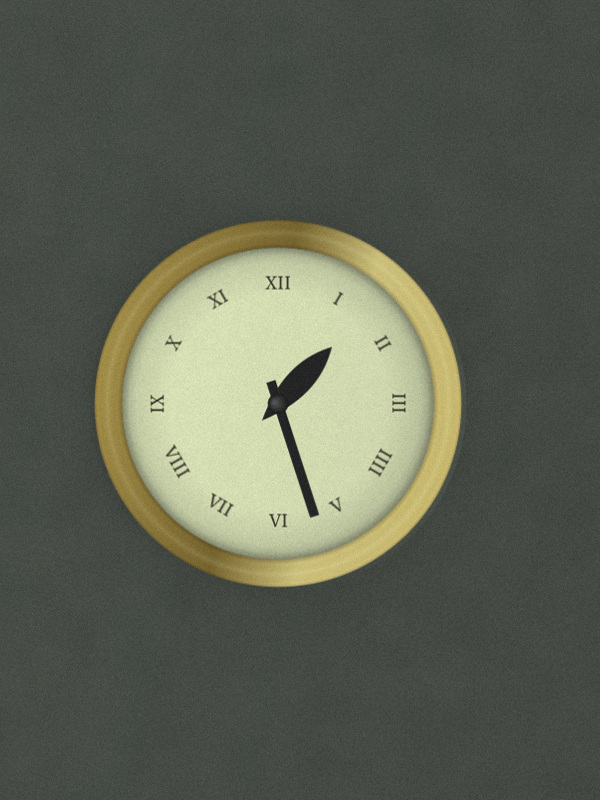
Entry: 1.27
